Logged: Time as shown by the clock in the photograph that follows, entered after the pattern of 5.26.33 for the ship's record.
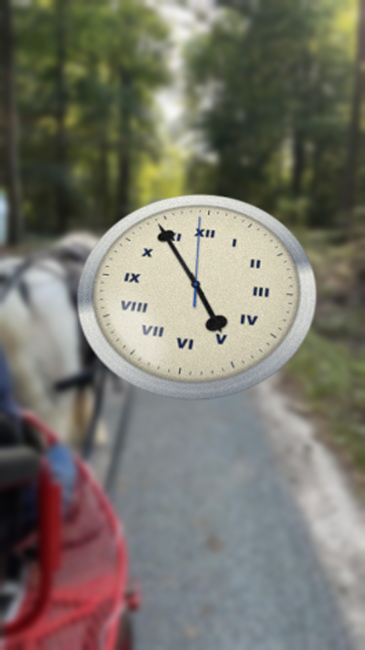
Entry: 4.53.59
